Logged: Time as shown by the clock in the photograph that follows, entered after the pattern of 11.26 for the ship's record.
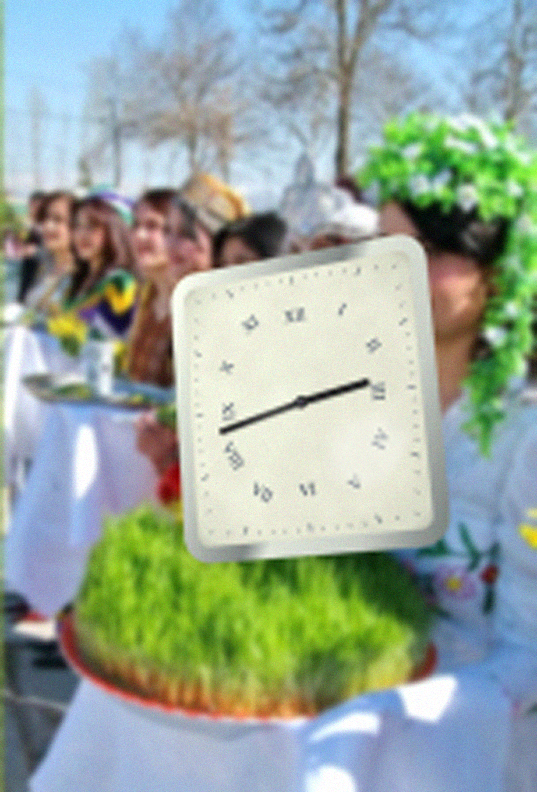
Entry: 2.43
